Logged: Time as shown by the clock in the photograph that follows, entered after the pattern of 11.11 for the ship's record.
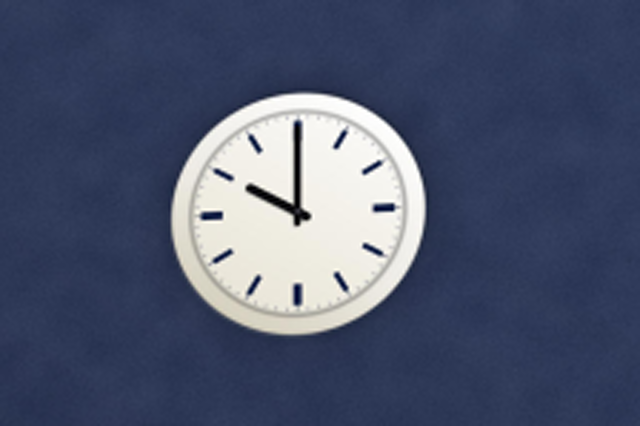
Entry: 10.00
